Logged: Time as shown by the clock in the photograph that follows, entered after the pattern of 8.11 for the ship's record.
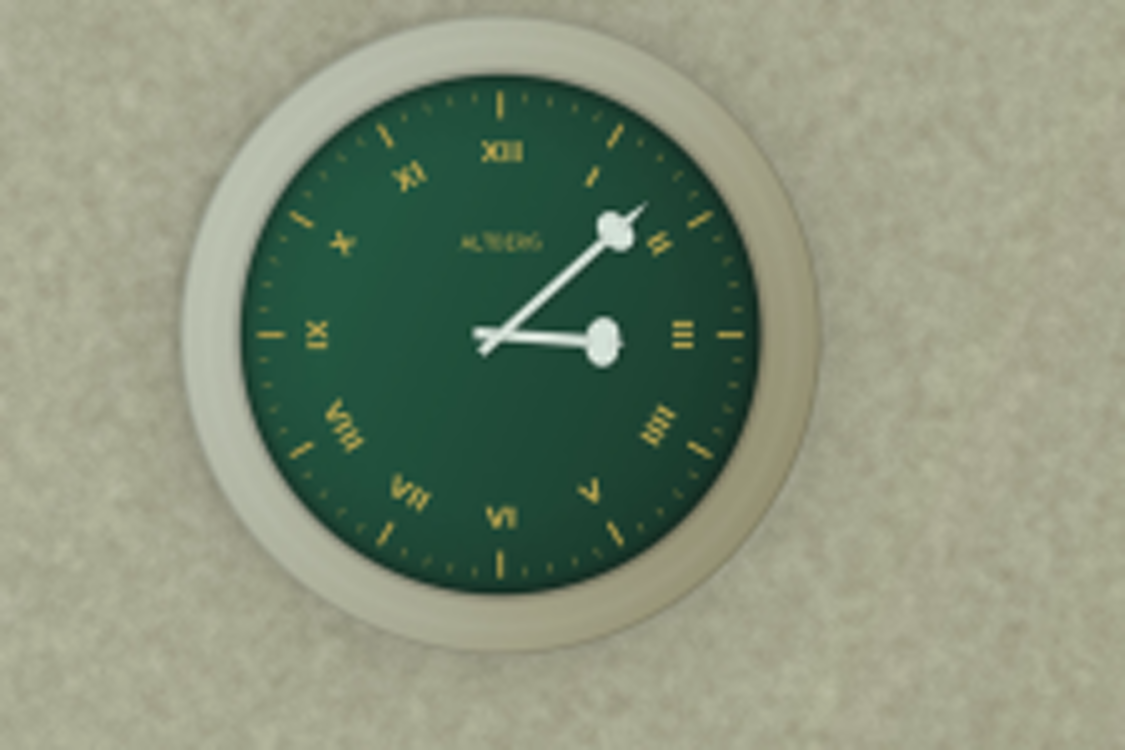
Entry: 3.08
